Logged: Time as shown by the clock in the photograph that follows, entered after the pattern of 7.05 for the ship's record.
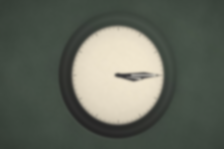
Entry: 3.15
